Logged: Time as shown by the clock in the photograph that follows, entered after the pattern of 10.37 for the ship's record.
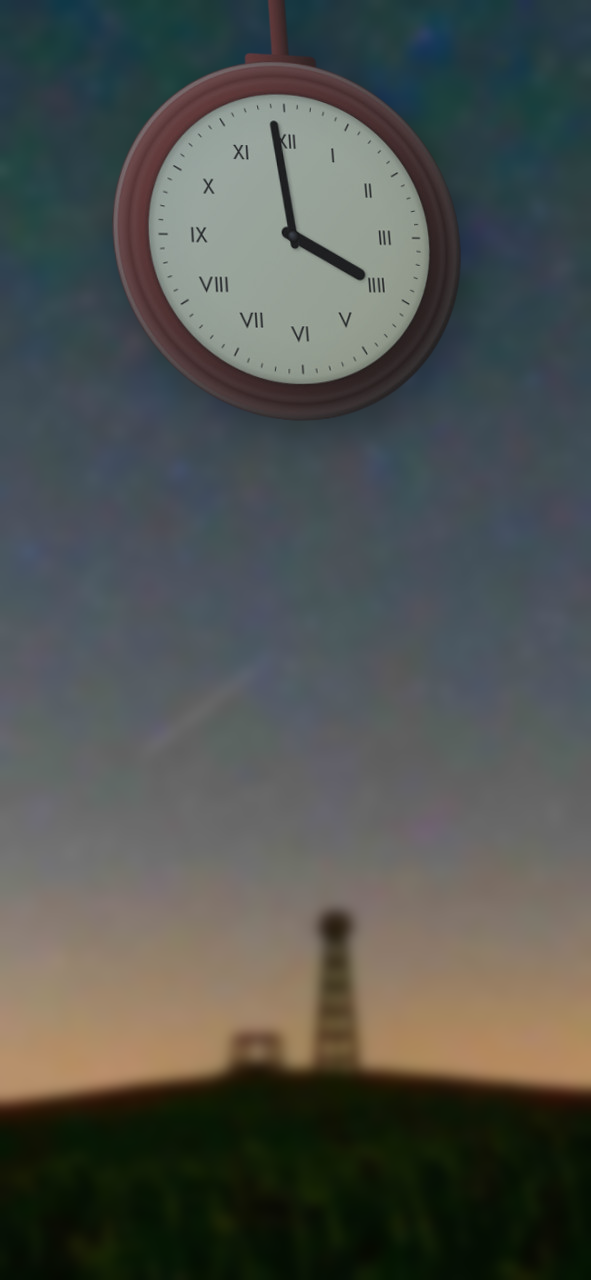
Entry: 3.59
